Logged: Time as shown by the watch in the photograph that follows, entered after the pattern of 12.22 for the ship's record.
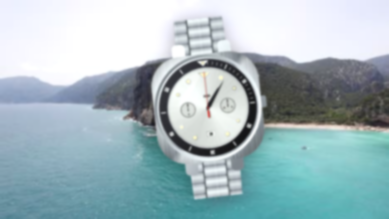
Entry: 1.06
